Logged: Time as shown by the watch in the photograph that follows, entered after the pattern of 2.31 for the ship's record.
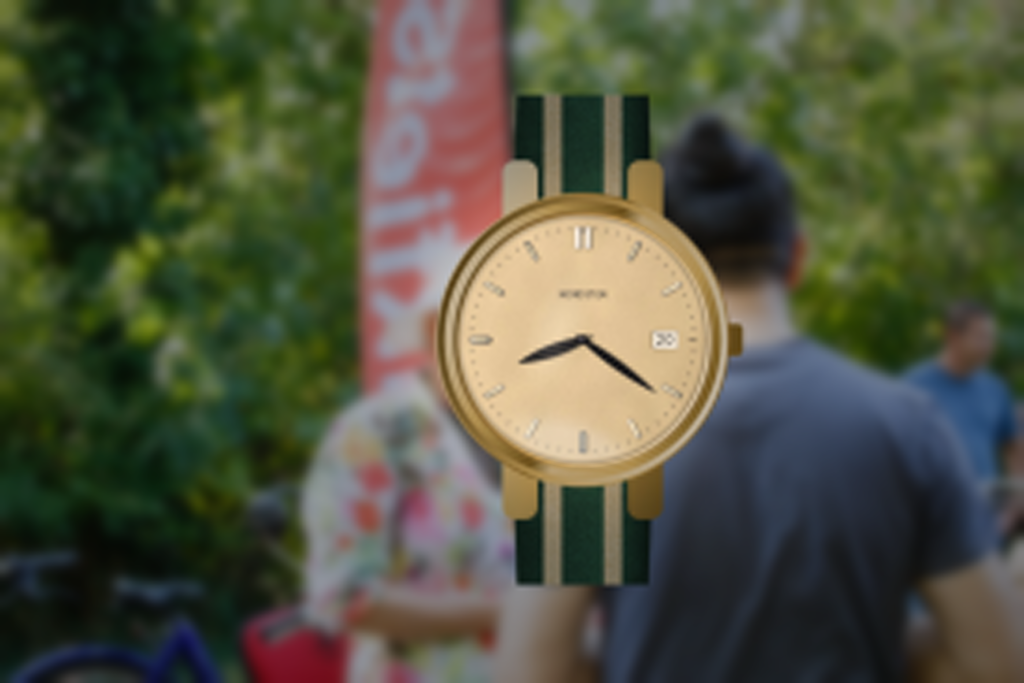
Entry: 8.21
